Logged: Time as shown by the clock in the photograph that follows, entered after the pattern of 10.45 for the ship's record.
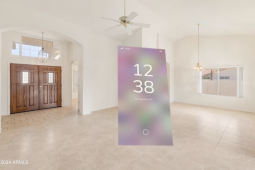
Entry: 12.38
